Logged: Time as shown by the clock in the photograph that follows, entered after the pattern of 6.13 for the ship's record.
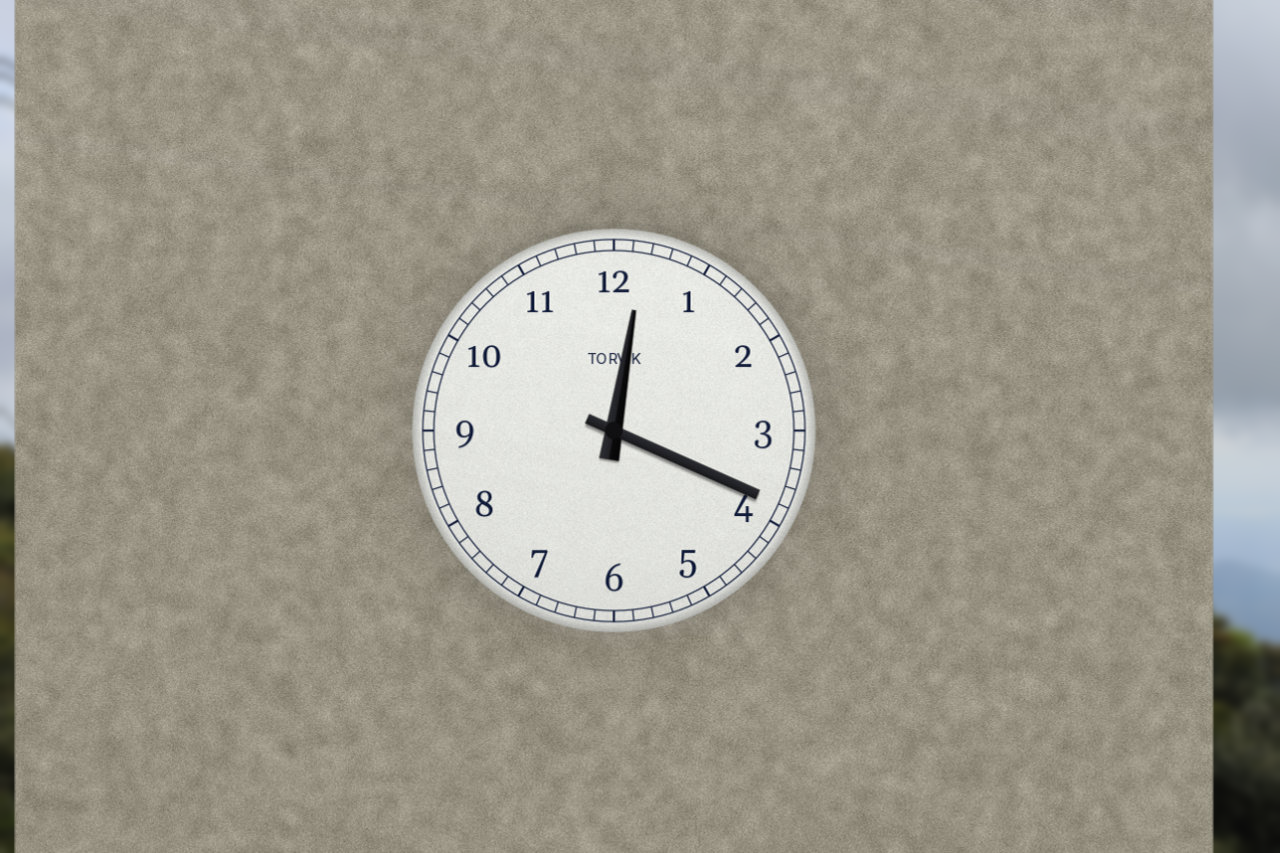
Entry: 12.19
